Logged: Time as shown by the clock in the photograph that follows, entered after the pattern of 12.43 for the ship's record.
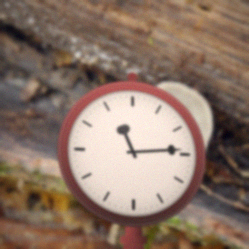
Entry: 11.14
